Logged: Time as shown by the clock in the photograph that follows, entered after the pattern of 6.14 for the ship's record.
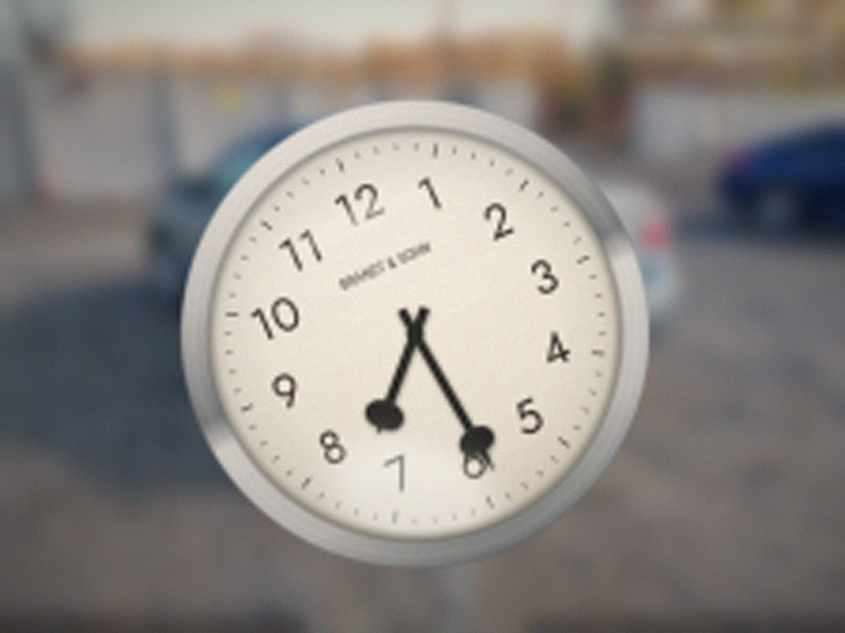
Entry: 7.29
